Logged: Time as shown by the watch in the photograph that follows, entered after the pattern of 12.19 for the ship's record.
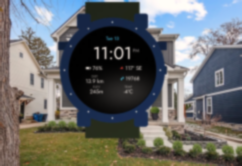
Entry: 11.01
